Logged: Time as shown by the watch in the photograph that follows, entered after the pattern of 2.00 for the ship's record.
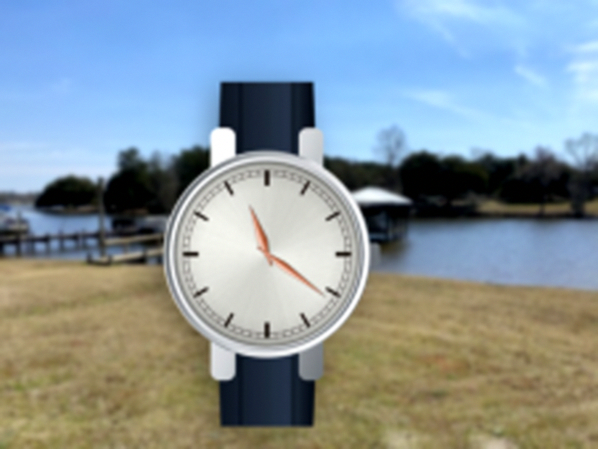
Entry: 11.21
